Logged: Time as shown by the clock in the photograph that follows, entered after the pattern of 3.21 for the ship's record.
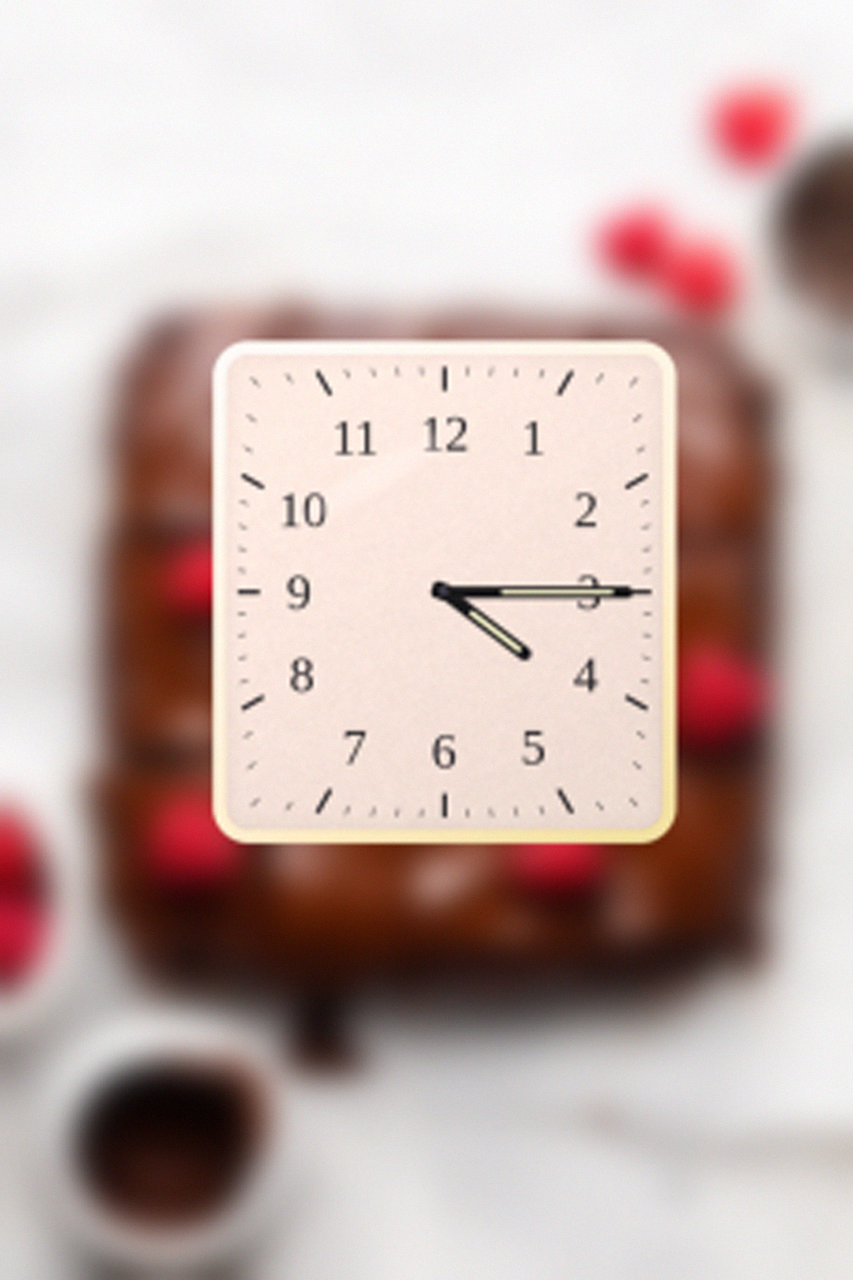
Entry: 4.15
